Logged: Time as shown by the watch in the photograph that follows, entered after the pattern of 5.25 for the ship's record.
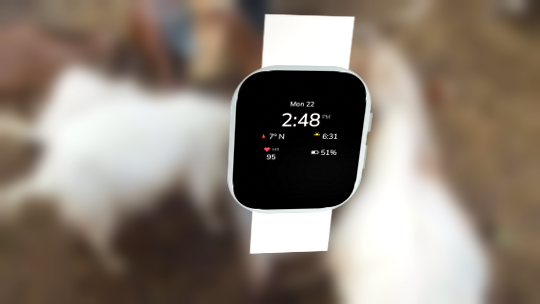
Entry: 2.48
